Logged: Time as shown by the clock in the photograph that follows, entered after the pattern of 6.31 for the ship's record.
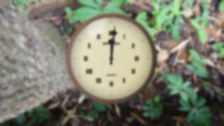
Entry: 12.01
